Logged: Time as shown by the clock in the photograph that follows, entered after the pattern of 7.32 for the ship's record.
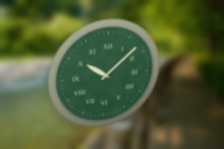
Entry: 10.08
